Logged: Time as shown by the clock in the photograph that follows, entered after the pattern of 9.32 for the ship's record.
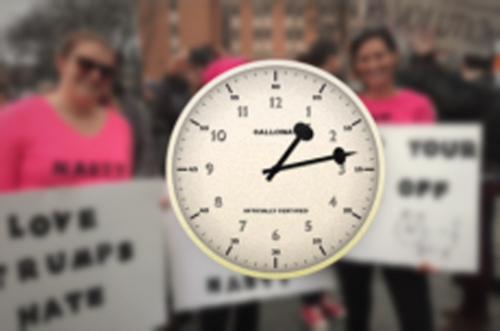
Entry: 1.13
